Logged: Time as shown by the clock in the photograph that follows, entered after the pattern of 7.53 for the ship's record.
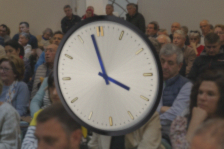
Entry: 3.58
